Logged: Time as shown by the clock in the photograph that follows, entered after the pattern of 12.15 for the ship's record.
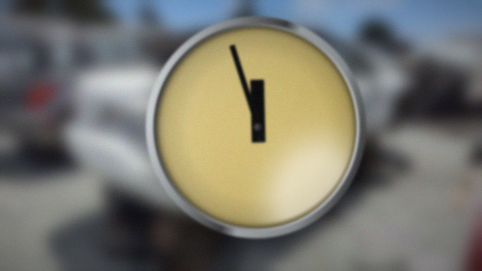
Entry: 11.57
